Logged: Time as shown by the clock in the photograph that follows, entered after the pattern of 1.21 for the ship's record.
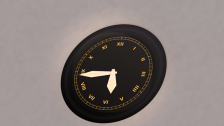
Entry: 5.44
